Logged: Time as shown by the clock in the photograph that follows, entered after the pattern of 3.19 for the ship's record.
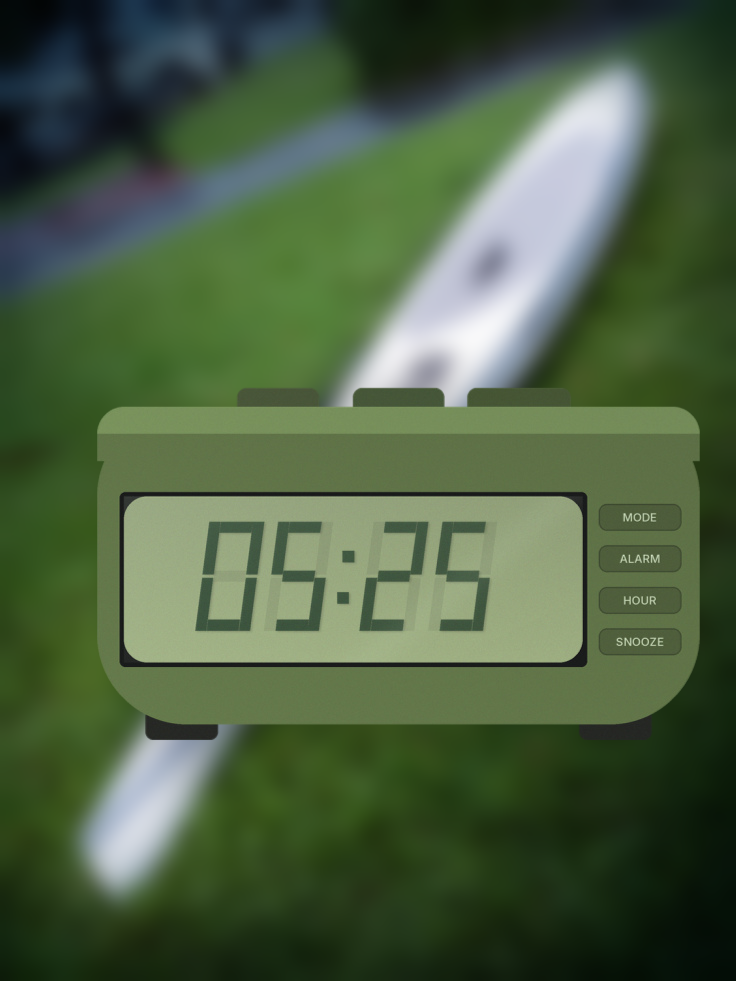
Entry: 5.25
